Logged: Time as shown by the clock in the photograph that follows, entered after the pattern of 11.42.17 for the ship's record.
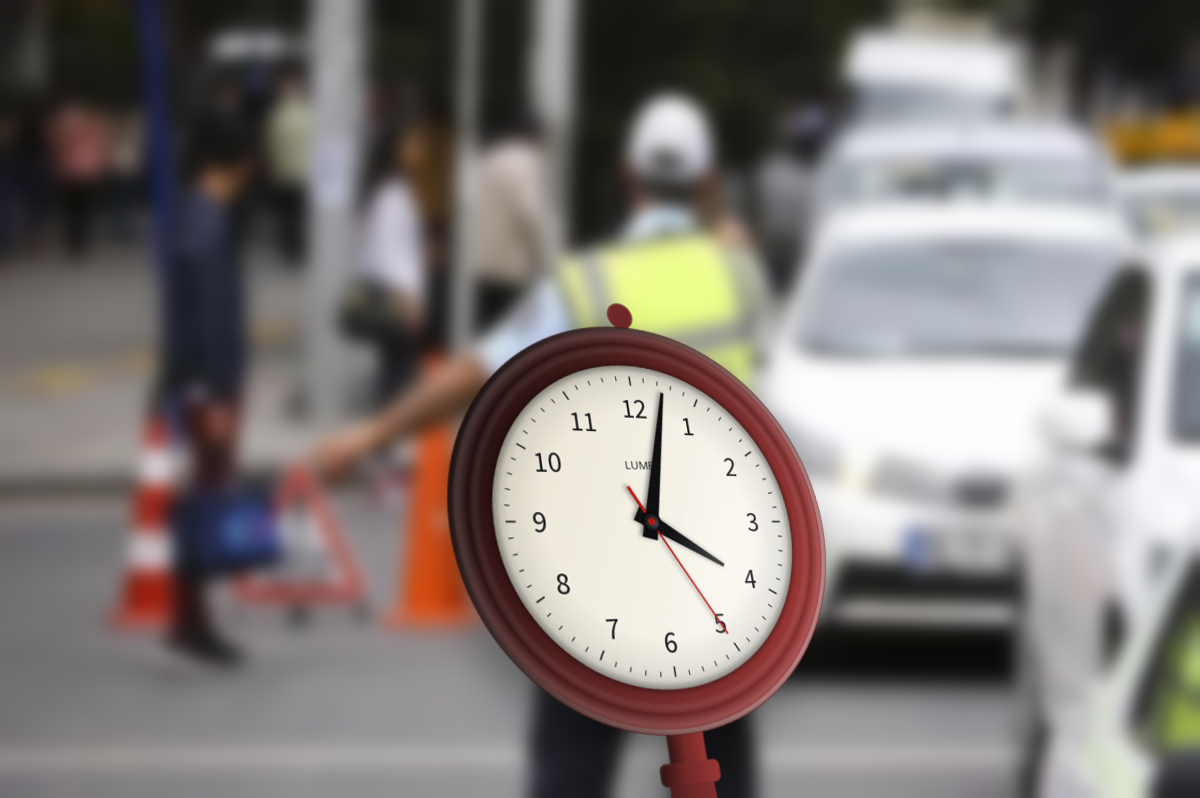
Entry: 4.02.25
